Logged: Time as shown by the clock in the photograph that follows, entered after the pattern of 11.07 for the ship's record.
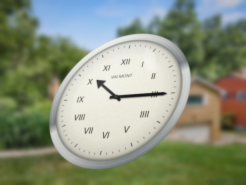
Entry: 10.15
